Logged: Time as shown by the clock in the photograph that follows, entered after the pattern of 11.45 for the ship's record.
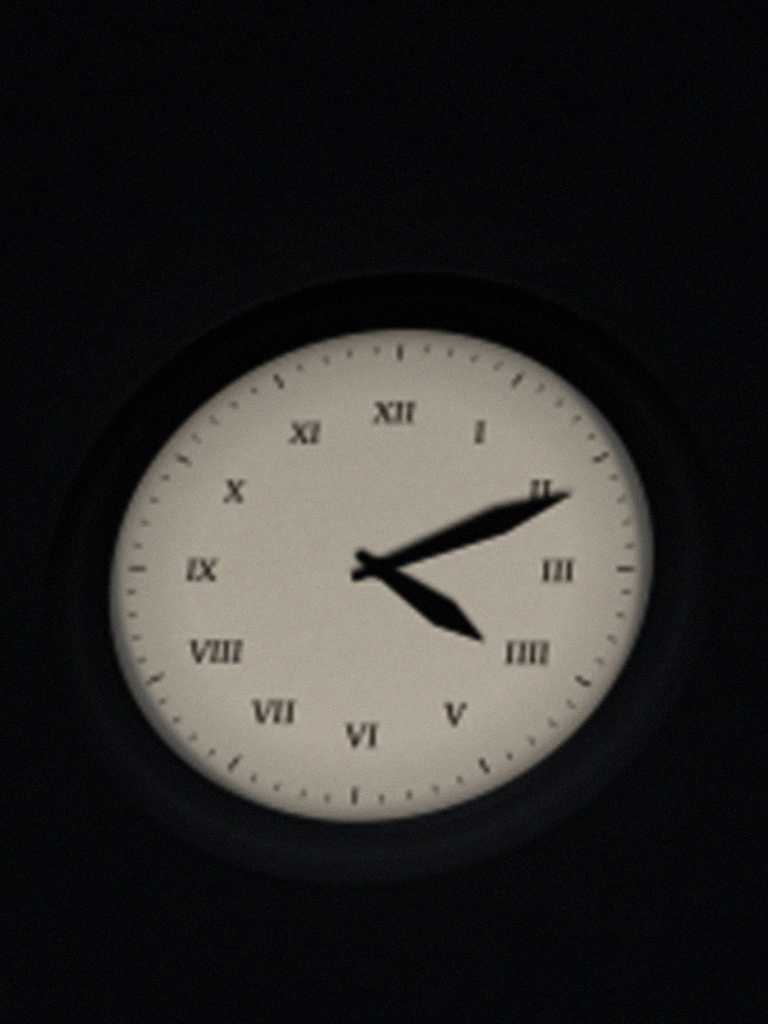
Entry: 4.11
